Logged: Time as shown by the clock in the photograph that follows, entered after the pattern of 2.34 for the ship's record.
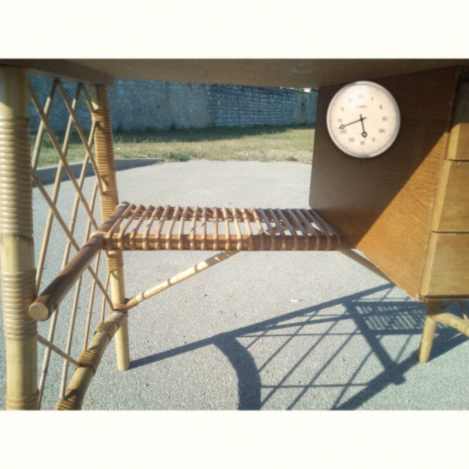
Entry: 5.42
